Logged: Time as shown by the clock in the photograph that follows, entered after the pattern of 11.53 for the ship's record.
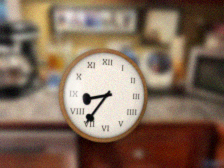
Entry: 8.36
